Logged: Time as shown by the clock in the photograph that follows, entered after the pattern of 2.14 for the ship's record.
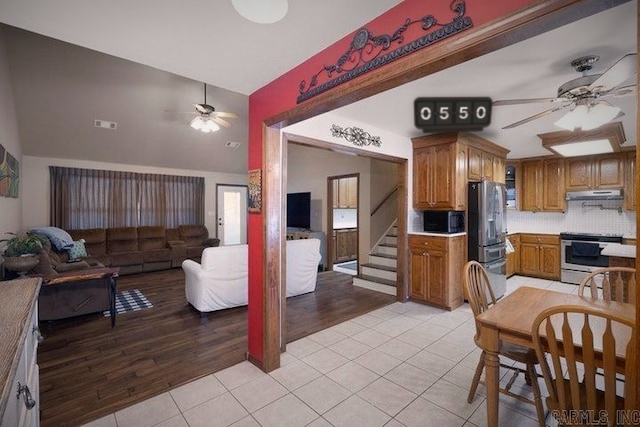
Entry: 5.50
